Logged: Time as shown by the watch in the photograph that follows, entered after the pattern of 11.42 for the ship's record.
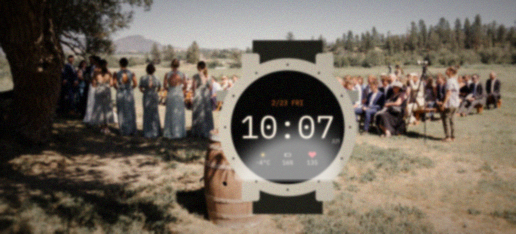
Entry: 10.07
